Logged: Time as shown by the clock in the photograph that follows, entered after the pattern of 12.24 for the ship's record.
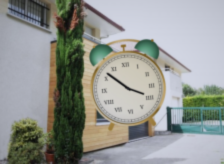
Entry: 3.52
